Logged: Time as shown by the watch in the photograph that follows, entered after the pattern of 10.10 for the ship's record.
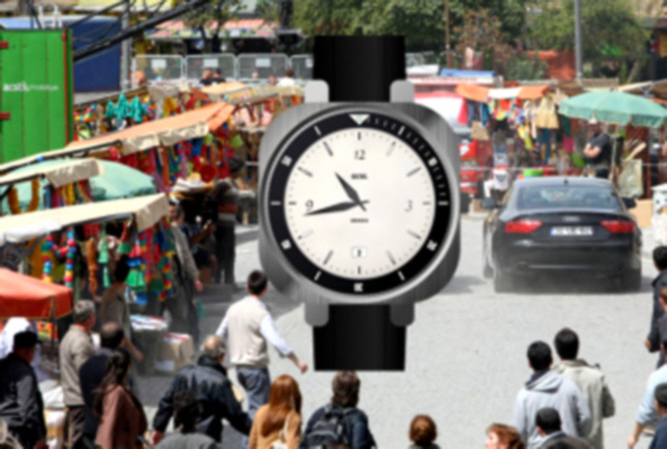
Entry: 10.43
